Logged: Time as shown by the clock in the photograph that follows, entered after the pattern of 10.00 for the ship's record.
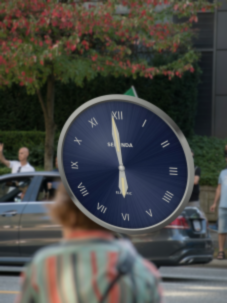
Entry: 5.59
